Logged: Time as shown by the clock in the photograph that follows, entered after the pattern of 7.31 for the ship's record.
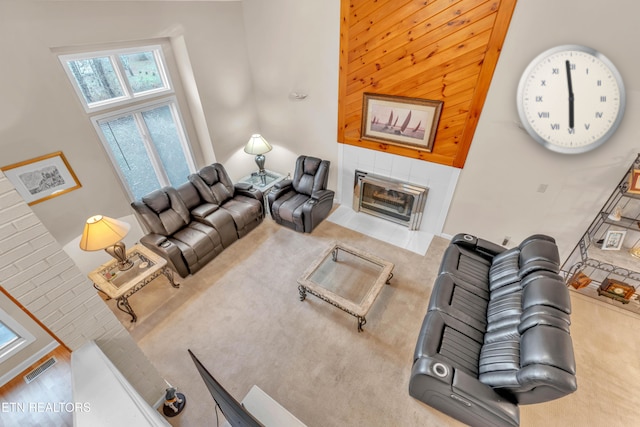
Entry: 5.59
